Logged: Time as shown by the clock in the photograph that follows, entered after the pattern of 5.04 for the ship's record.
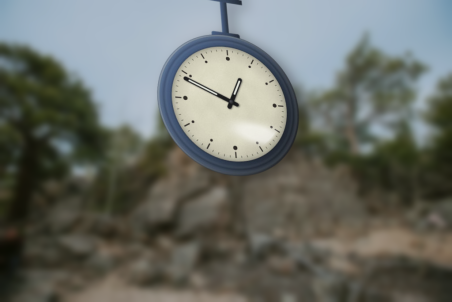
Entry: 12.49
